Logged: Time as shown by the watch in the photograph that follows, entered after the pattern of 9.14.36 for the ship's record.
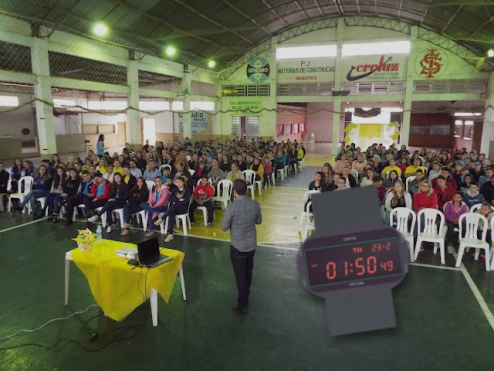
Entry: 1.50.49
